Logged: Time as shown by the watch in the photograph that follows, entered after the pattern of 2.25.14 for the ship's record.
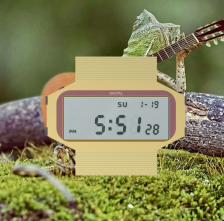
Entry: 5.51.28
